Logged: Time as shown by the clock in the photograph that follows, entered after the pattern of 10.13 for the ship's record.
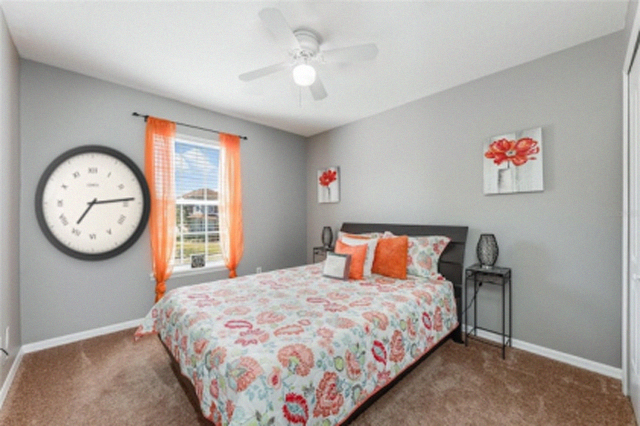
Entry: 7.14
